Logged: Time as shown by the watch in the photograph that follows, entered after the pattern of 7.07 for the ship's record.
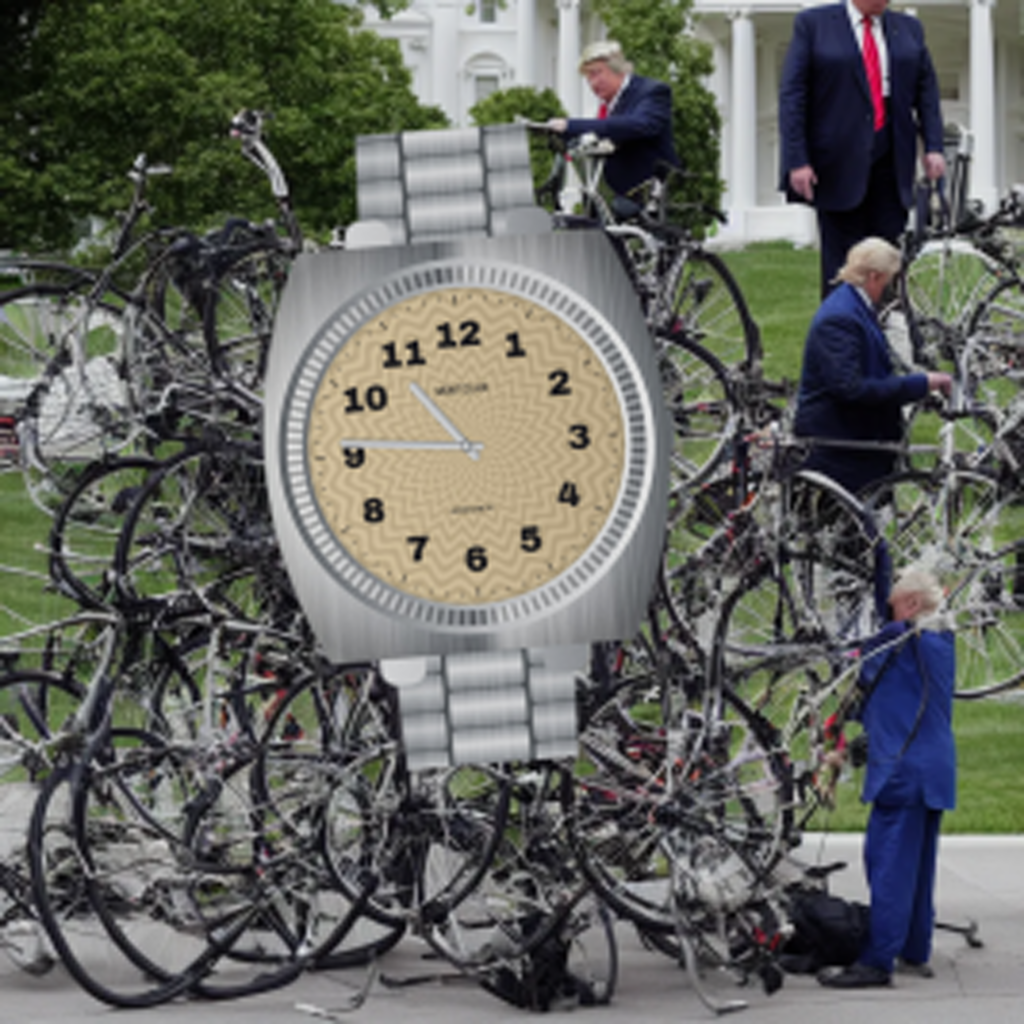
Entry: 10.46
